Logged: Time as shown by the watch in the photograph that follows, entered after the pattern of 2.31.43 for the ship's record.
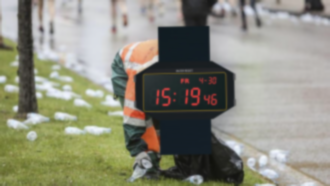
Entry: 15.19.46
